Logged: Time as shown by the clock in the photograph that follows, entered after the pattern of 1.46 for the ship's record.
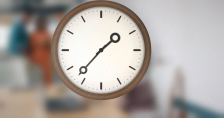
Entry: 1.37
